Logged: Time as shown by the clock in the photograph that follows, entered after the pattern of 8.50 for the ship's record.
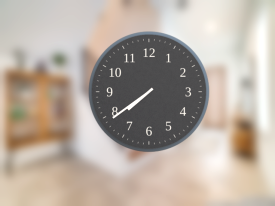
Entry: 7.39
